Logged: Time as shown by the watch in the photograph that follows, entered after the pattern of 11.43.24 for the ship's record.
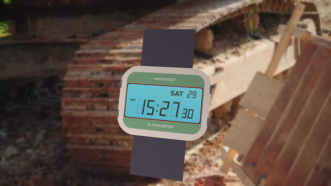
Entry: 15.27.30
